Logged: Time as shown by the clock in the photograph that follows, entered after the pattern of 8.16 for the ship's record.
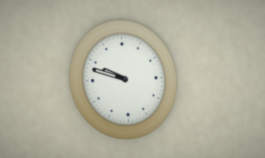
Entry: 9.48
